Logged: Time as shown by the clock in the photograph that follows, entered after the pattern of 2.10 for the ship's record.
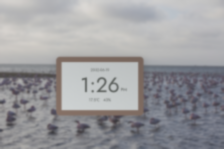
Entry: 1.26
